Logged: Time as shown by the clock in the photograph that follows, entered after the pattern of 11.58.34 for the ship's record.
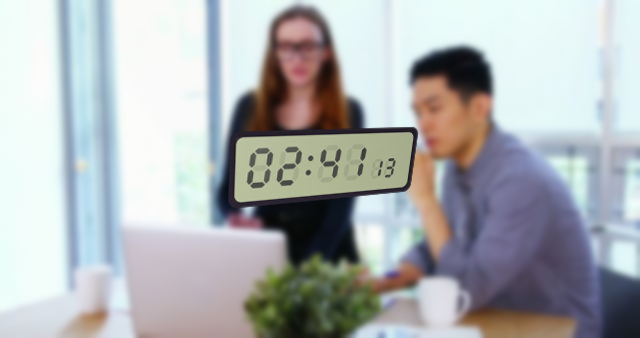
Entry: 2.41.13
